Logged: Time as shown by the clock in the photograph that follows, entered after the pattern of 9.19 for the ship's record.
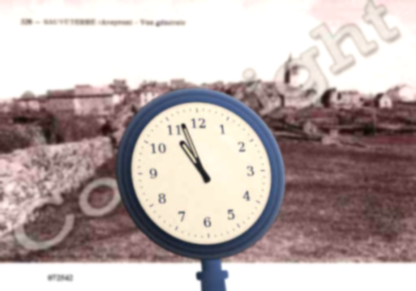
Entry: 10.57
